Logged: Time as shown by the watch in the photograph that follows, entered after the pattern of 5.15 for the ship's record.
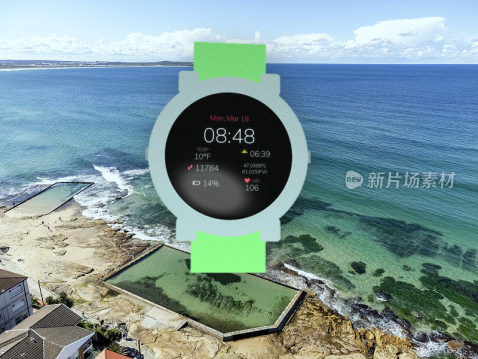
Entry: 8.48
